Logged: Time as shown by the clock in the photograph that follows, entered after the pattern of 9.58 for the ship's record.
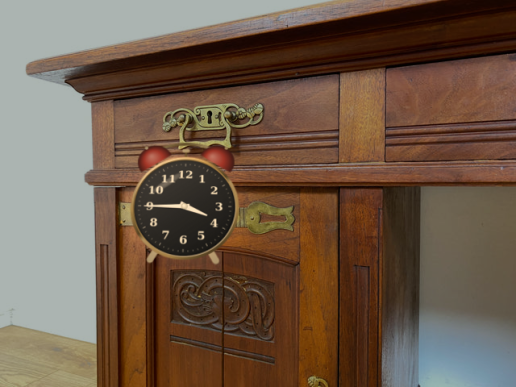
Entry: 3.45
